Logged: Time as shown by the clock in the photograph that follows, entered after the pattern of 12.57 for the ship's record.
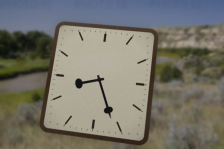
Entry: 8.26
